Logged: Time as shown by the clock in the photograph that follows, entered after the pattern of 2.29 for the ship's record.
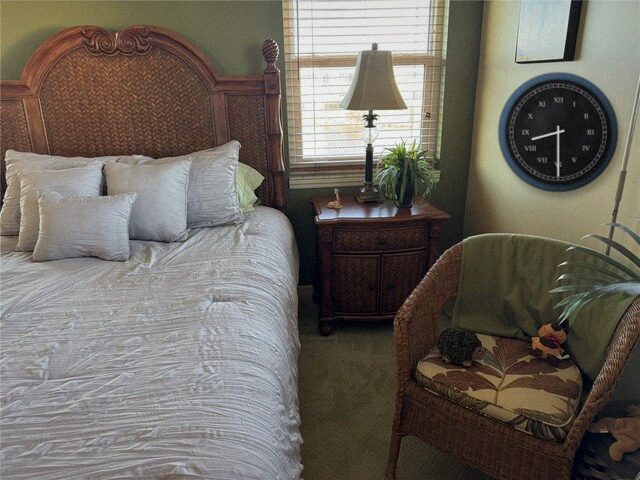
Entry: 8.30
